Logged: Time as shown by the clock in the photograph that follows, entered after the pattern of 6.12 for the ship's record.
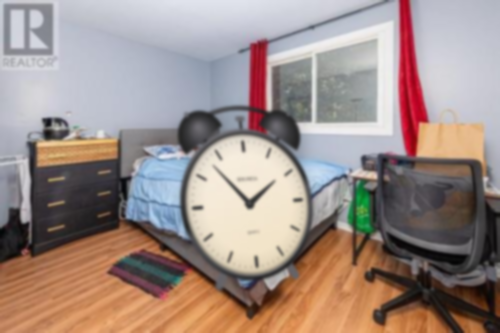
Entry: 1.53
